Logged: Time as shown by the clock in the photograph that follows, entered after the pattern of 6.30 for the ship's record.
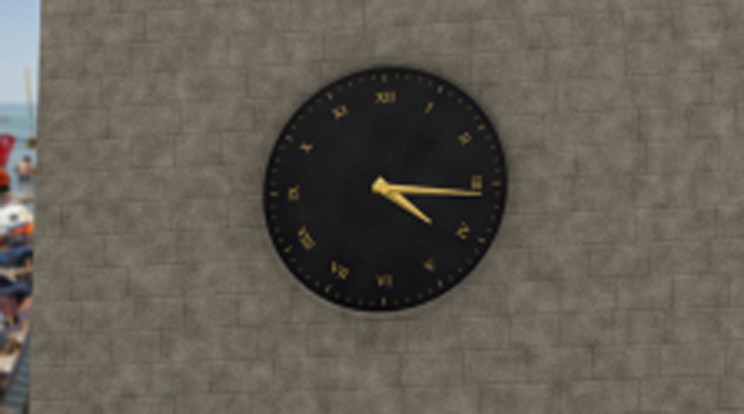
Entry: 4.16
